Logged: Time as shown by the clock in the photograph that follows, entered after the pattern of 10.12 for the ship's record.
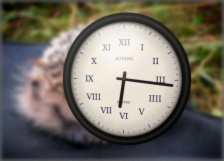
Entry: 6.16
